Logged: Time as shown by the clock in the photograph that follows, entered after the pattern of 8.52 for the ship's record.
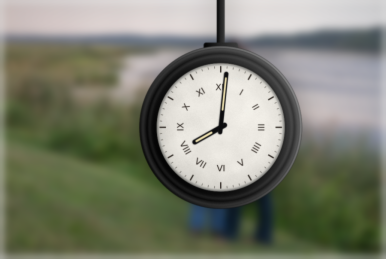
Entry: 8.01
